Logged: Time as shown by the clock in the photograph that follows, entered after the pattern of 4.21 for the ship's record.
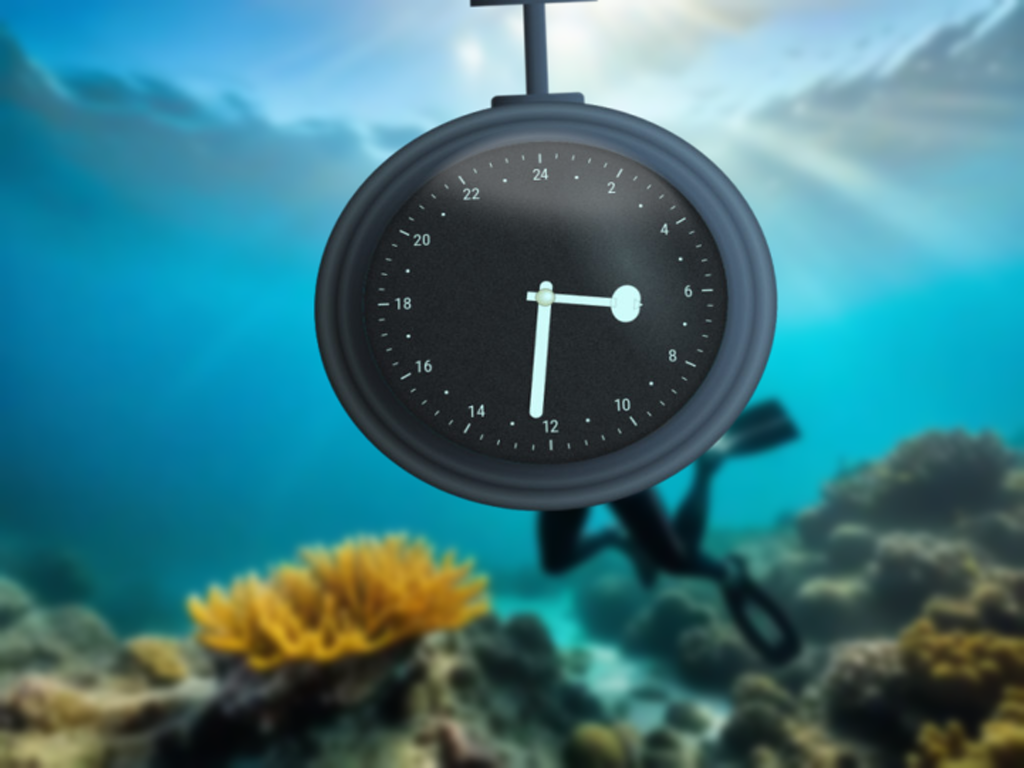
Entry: 6.31
